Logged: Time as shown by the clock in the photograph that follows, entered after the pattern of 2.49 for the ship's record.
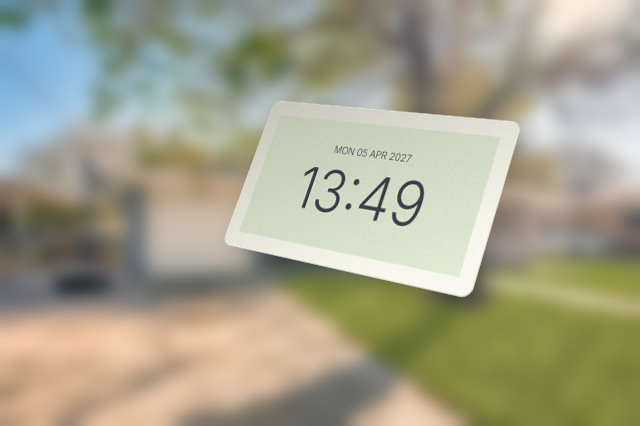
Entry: 13.49
